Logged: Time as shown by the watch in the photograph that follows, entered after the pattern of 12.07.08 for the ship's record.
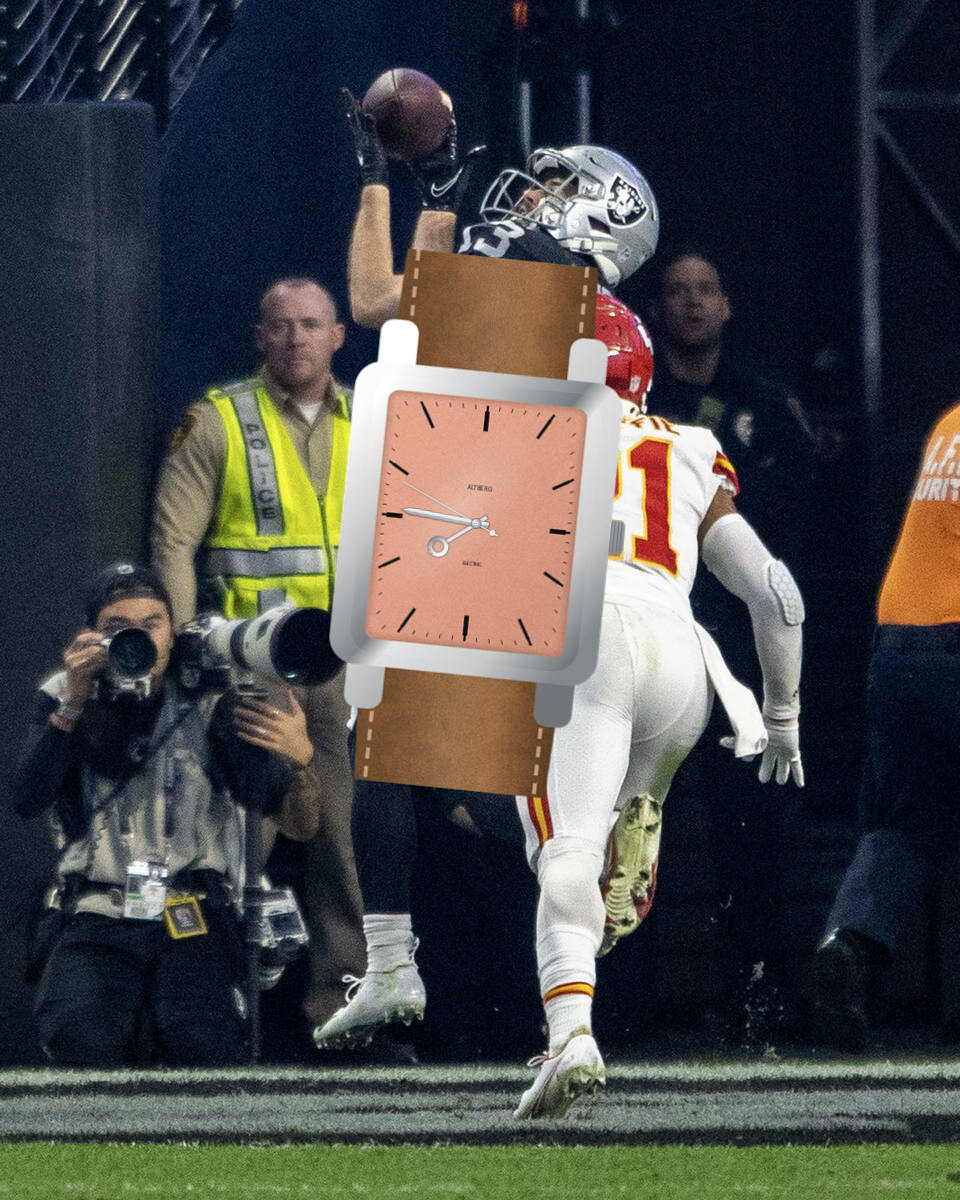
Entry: 7.45.49
